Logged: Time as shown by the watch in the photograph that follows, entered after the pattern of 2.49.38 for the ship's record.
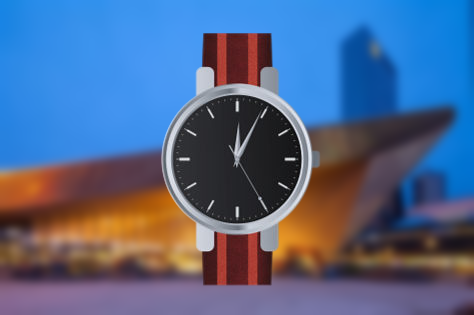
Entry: 12.04.25
